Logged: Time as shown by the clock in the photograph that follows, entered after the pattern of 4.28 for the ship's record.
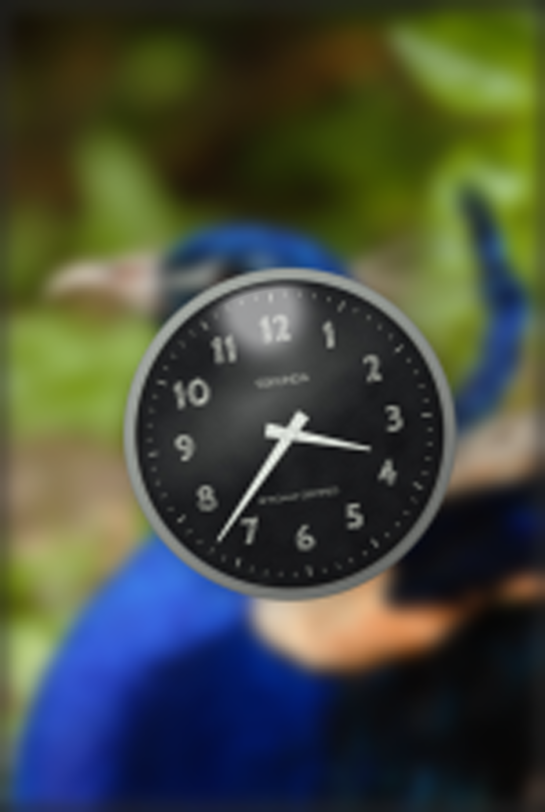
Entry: 3.37
